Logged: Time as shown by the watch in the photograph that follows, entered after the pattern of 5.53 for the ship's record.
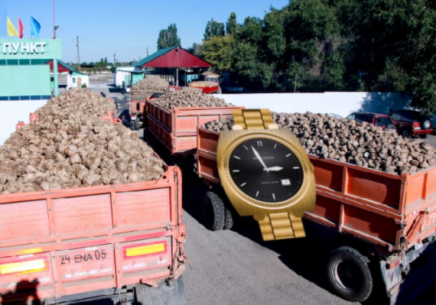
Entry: 2.57
